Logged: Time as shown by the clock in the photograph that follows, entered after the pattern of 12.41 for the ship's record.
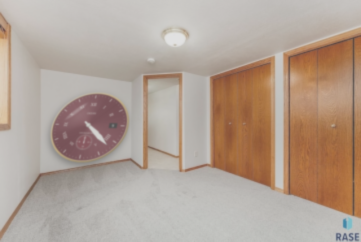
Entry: 4.22
